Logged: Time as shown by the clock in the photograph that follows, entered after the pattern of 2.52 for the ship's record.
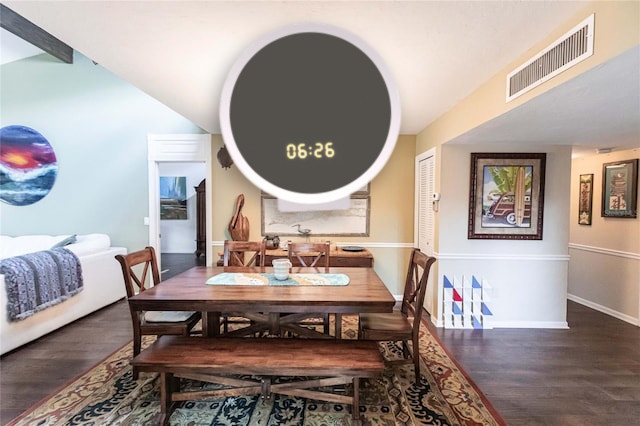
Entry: 6.26
